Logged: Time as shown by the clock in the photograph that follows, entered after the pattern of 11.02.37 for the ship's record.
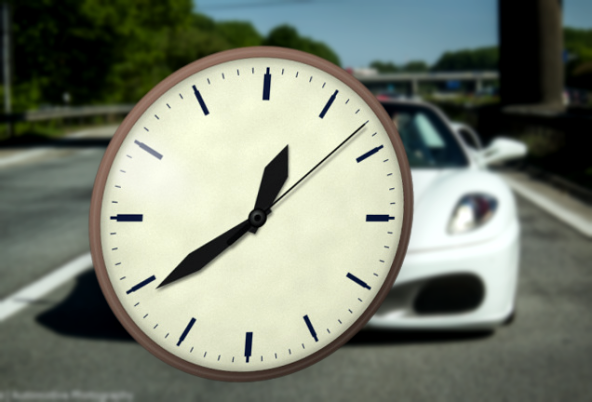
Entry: 12.39.08
